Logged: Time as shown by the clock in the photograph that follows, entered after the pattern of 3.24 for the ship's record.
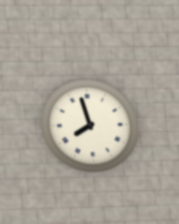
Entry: 7.58
